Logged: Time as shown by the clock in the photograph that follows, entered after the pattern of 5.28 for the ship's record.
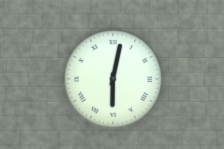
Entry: 6.02
